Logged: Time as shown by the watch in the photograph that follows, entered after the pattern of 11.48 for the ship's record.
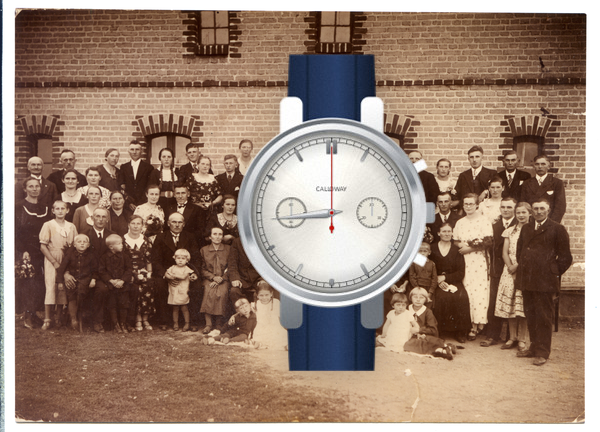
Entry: 8.44
